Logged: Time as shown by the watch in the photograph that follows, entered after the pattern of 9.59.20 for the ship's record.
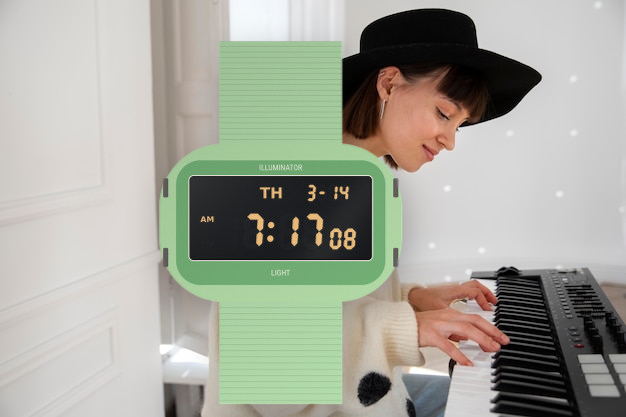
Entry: 7.17.08
